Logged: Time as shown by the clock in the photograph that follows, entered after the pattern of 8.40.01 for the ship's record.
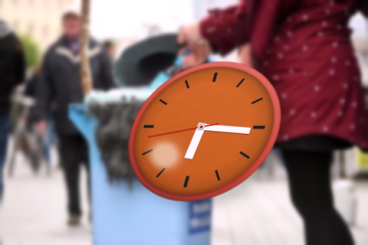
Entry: 6.15.43
